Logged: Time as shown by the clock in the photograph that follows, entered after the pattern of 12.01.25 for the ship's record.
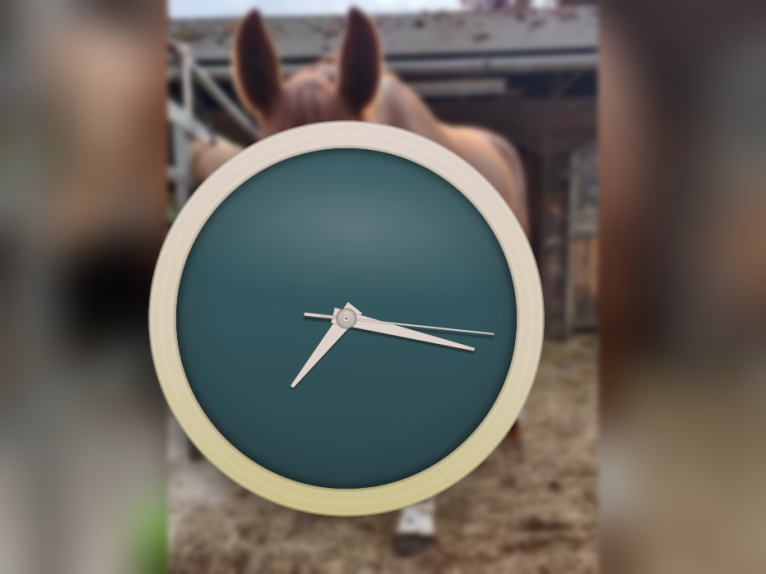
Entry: 7.17.16
